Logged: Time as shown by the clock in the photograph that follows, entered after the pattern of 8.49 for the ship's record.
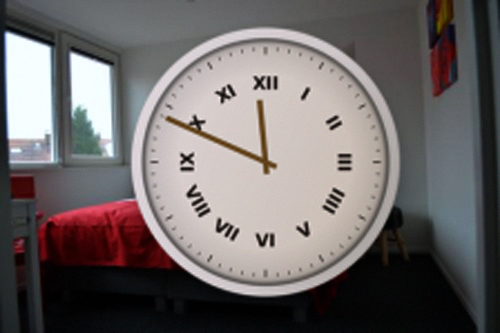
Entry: 11.49
